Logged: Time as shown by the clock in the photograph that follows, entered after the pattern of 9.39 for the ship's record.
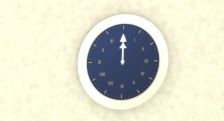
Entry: 12.00
